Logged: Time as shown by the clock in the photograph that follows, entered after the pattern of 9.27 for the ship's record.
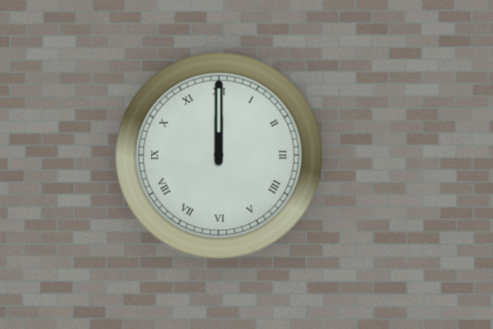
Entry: 12.00
